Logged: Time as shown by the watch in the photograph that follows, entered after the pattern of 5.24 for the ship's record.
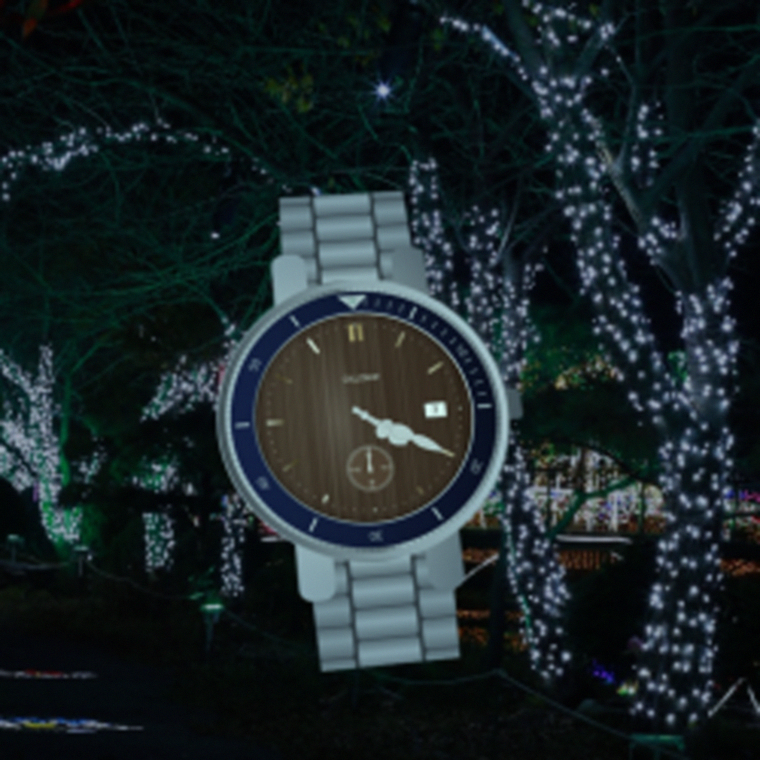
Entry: 4.20
